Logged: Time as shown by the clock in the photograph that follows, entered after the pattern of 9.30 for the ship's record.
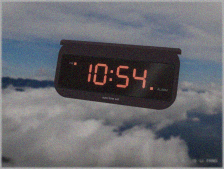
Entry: 10.54
